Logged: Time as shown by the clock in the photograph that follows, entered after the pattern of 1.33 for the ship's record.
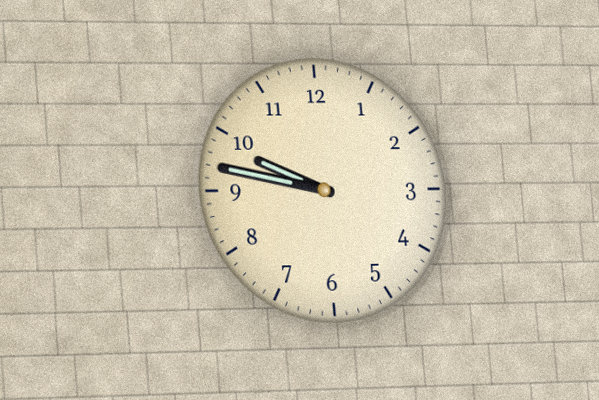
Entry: 9.47
